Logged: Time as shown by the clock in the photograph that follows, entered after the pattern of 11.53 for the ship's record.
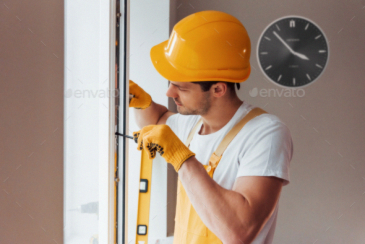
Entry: 3.53
